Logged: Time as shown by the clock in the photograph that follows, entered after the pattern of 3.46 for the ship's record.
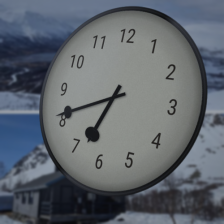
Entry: 6.41
